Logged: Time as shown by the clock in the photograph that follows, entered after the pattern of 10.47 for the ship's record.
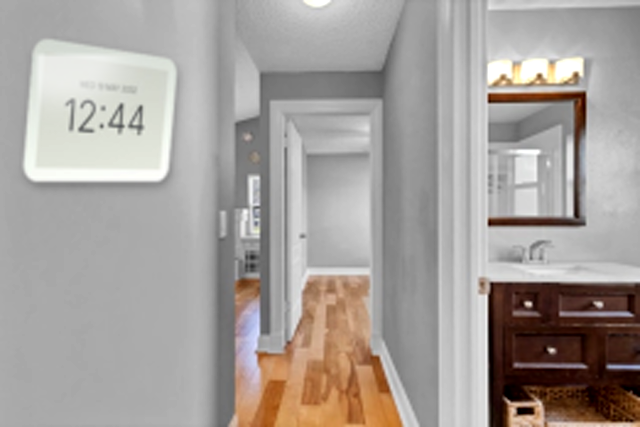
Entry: 12.44
